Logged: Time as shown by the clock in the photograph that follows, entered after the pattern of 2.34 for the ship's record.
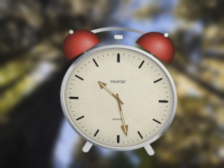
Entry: 10.28
